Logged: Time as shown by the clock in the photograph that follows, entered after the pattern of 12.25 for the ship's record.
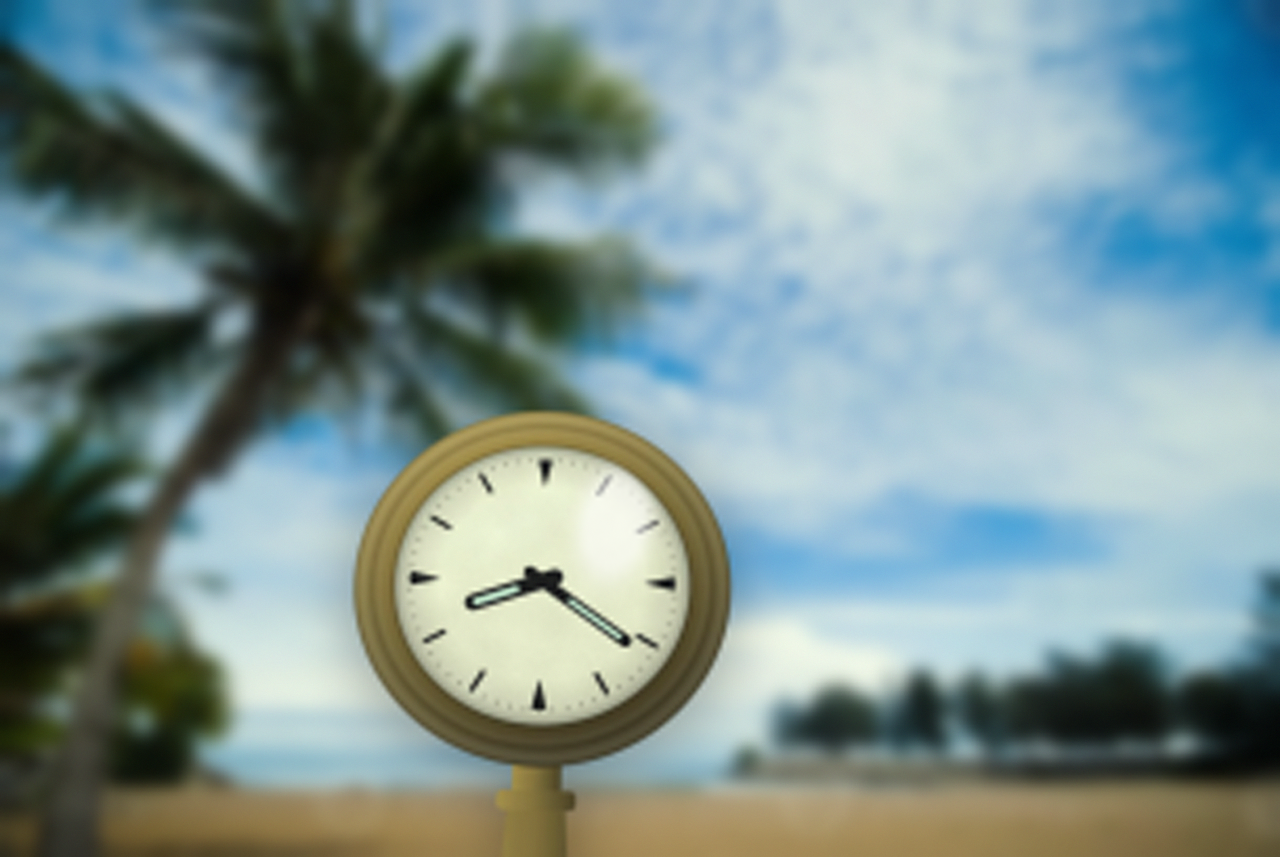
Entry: 8.21
